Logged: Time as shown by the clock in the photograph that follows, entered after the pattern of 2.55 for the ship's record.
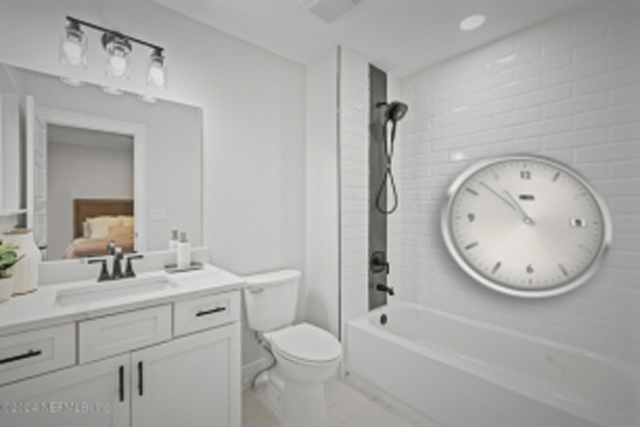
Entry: 10.52
